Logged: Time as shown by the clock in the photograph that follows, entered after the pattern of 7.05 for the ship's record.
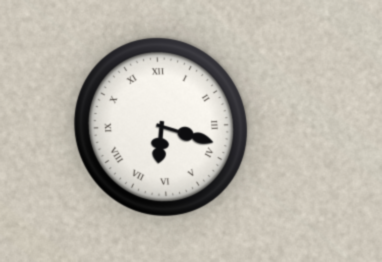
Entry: 6.18
